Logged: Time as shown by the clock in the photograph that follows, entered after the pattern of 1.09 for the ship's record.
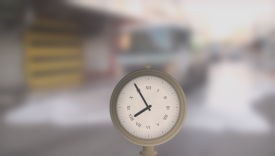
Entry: 7.55
